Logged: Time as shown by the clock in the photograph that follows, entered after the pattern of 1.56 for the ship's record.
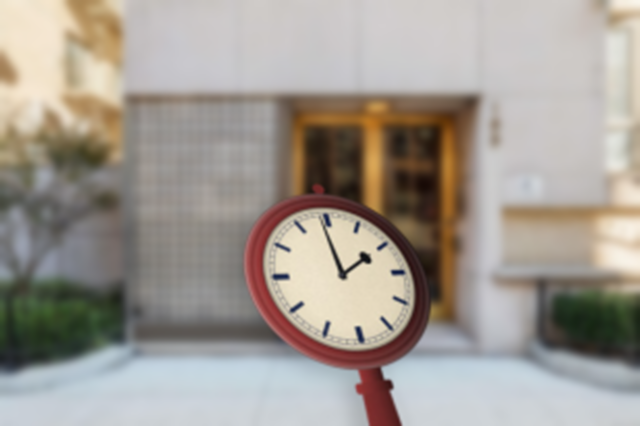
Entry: 1.59
